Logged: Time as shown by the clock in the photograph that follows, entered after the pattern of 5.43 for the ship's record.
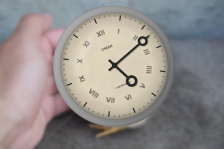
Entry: 5.12
